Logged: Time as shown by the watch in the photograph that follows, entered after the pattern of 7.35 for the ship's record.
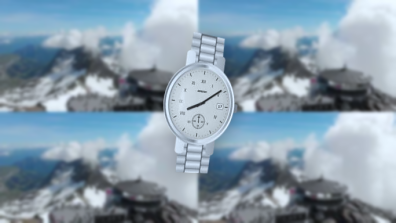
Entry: 8.09
